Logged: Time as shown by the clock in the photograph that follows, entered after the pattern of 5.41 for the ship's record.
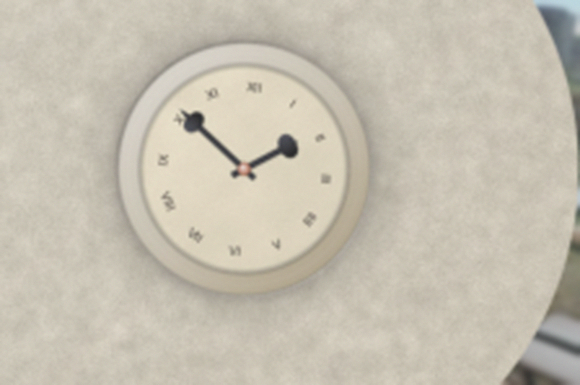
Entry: 1.51
